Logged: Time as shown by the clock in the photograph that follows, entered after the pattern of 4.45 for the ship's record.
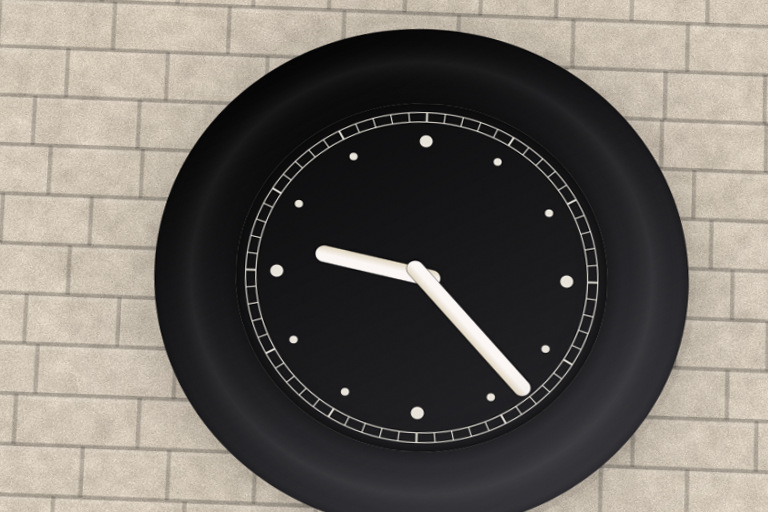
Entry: 9.23
